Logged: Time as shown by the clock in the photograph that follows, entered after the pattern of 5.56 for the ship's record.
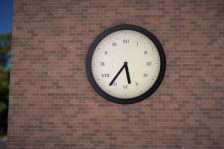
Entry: 5.36
